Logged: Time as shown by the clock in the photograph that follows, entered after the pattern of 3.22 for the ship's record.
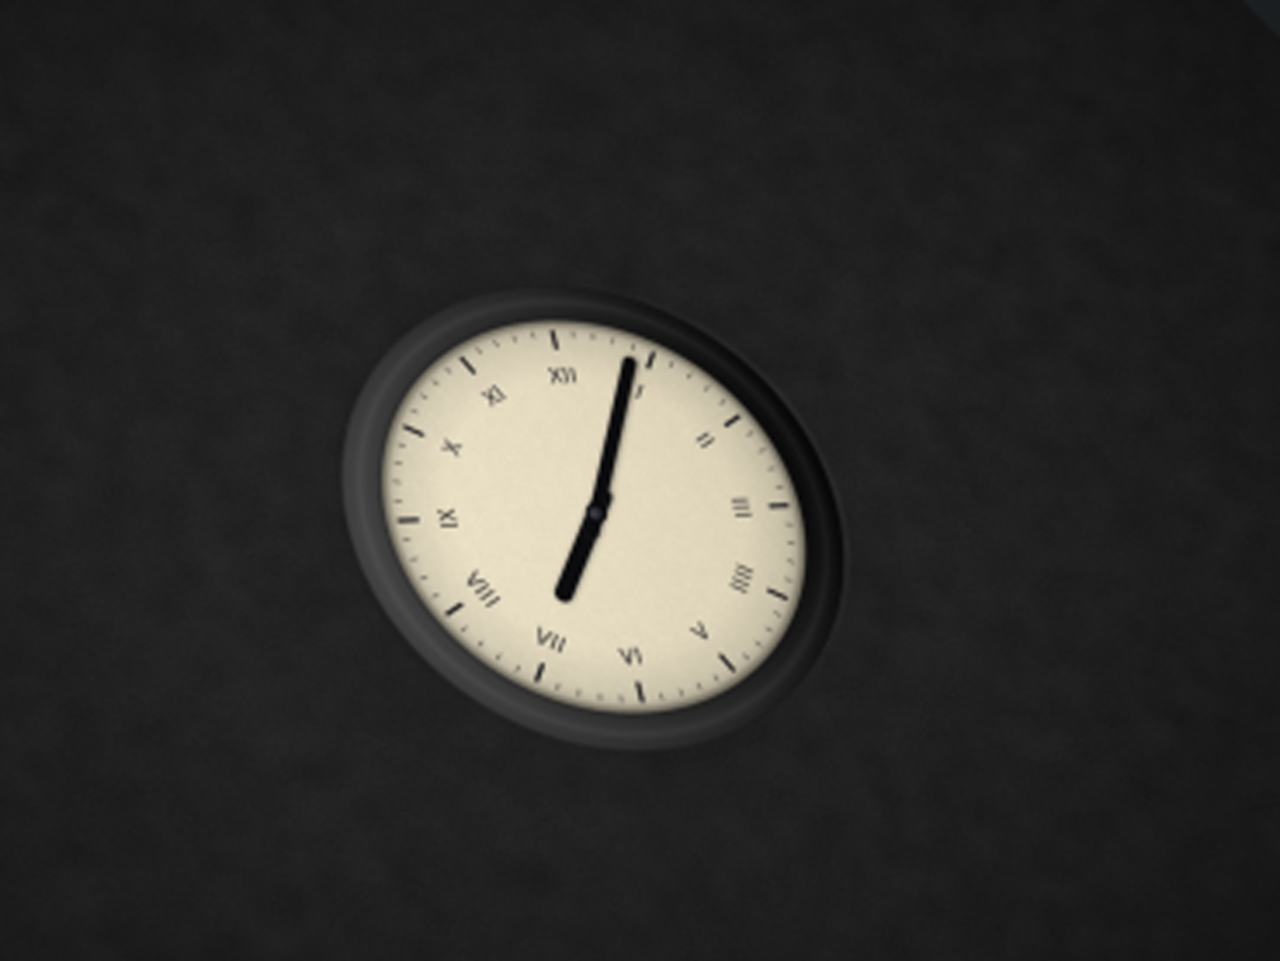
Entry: 7.04
